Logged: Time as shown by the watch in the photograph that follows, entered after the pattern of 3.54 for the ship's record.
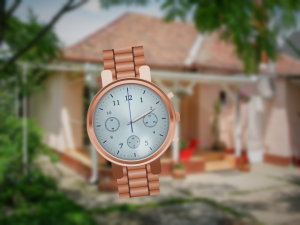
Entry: 2.11
